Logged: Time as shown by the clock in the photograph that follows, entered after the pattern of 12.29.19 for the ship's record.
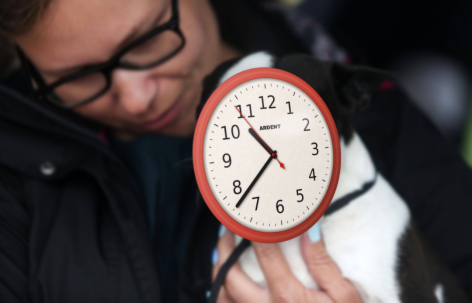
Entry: 10.37.54
